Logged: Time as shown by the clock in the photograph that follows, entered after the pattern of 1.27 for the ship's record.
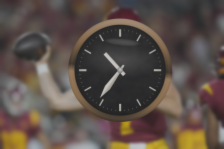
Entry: 10.36
